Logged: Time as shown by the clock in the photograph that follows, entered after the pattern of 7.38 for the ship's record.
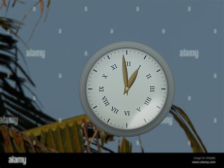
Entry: 12.59
